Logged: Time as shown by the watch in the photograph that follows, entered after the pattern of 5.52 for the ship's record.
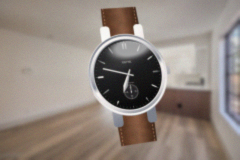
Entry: 6.48
